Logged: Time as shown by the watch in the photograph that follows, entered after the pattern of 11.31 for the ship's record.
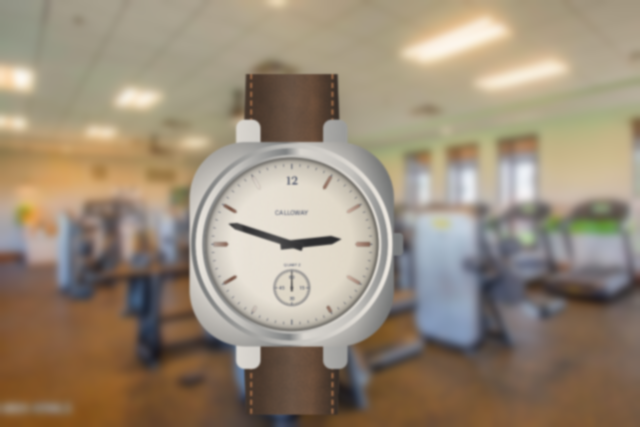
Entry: 2.48
